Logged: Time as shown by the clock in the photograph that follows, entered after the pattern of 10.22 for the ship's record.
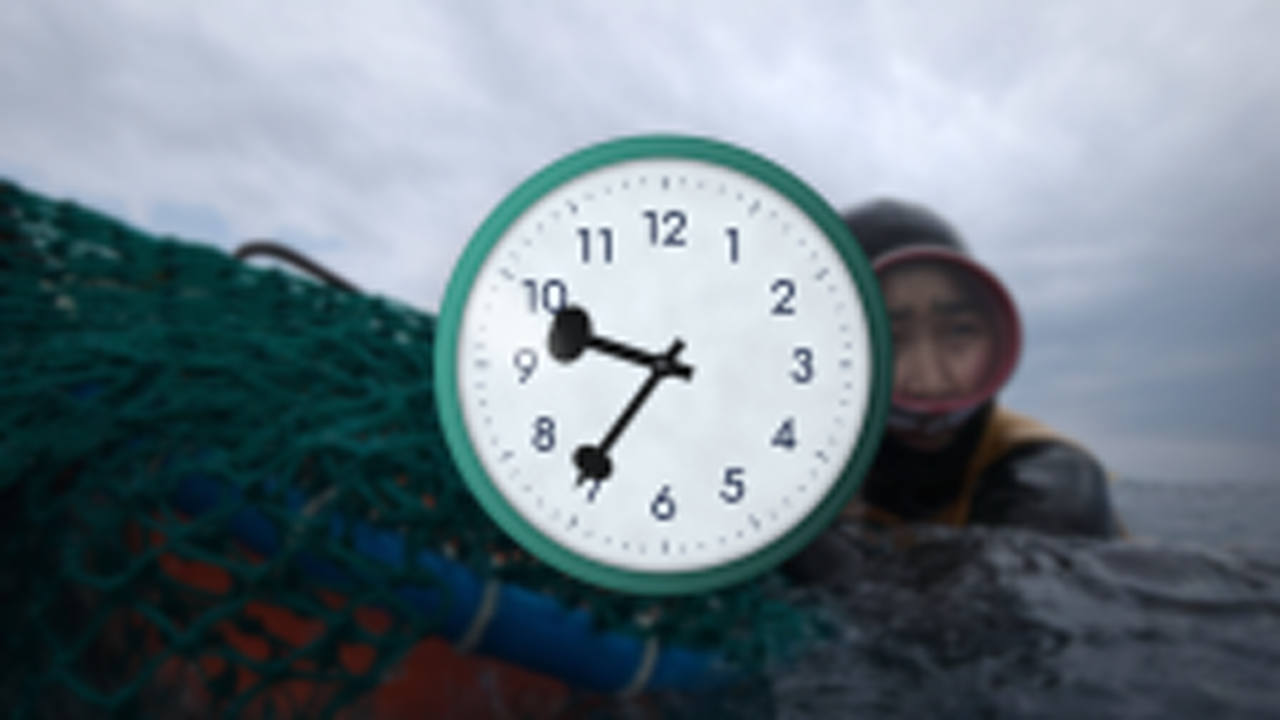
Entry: 9.36
